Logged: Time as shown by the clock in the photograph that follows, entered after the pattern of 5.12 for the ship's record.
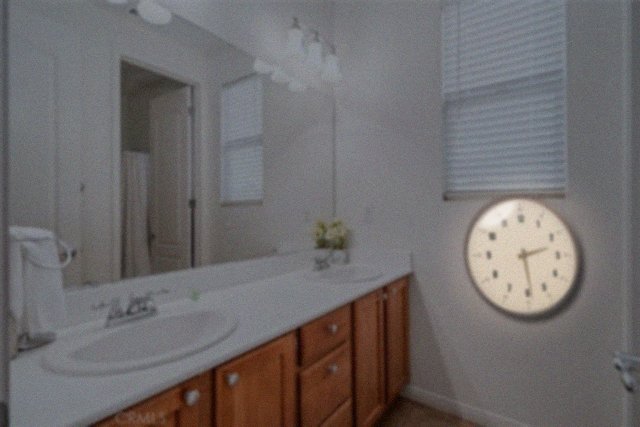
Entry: 2.29
